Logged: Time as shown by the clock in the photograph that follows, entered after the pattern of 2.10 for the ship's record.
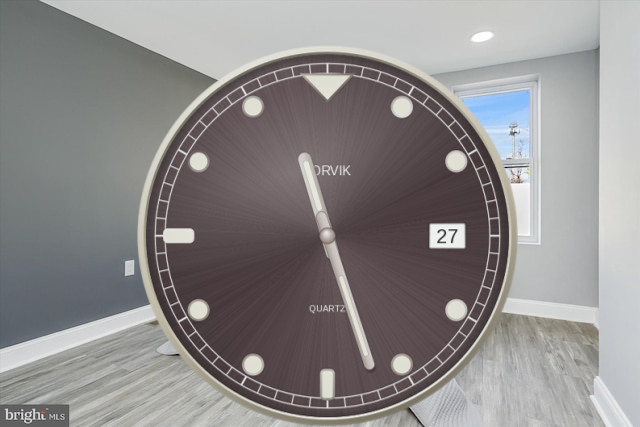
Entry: 11.27
